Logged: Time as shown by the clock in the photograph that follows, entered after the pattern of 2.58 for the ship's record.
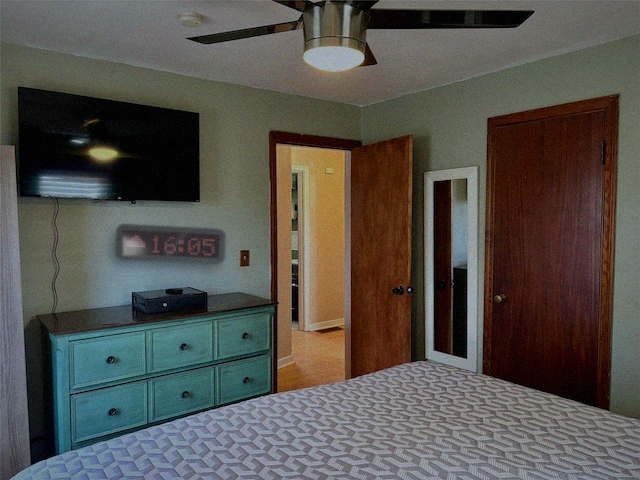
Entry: 16.05
